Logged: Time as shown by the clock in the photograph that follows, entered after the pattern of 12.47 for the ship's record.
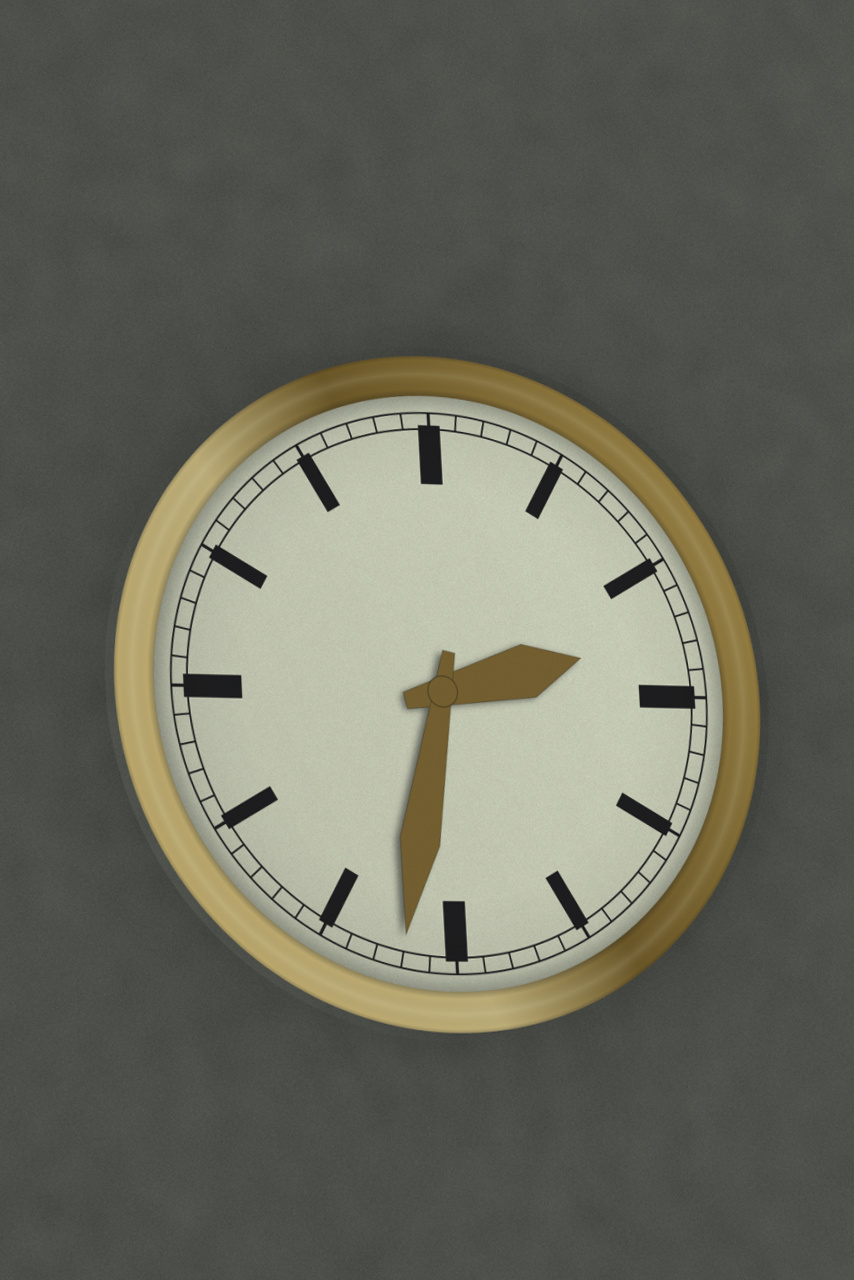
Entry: 2.32
